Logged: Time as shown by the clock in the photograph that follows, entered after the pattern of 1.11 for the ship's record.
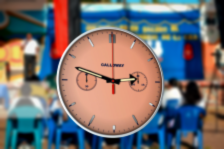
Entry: 2.48
